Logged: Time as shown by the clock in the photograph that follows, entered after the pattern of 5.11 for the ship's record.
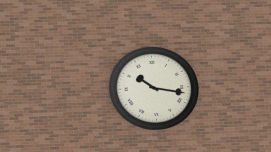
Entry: 10.17
